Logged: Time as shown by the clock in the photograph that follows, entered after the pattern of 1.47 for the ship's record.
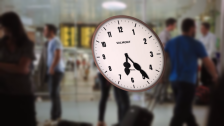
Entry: 6.24
